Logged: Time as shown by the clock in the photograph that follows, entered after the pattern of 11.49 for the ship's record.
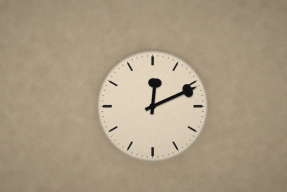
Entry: 12.11
